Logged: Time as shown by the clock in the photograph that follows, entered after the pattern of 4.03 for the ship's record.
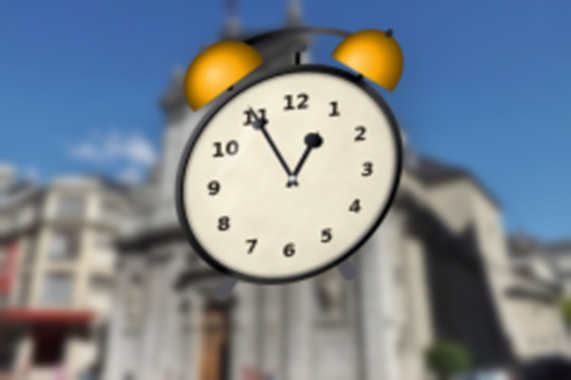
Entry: 12.55
